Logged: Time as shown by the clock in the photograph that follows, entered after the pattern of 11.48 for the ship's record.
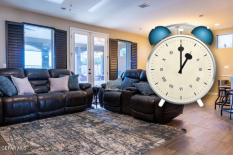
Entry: 1.00
